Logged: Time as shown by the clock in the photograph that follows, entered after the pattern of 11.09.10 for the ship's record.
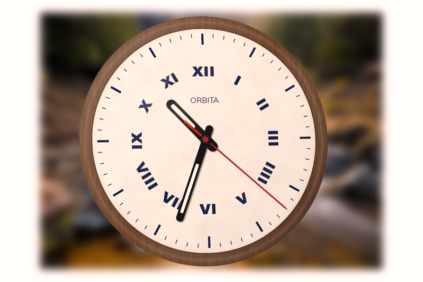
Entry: 10.33.22
